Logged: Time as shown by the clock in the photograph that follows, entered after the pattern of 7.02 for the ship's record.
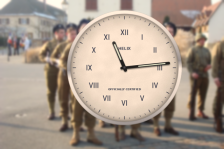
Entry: 11.14
